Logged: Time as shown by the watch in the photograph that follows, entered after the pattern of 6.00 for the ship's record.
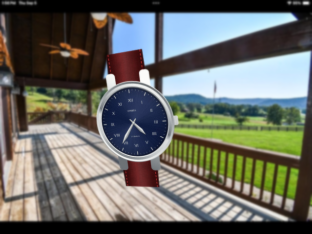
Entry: 4.36
